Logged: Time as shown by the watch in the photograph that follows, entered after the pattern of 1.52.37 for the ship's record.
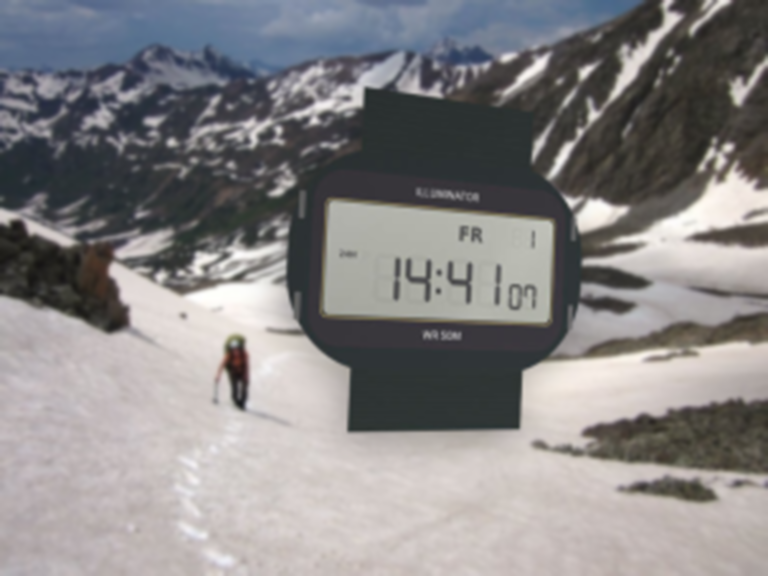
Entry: 14.41.07
